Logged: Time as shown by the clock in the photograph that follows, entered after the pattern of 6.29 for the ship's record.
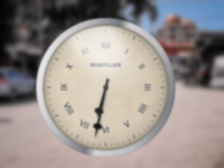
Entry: 6.32
